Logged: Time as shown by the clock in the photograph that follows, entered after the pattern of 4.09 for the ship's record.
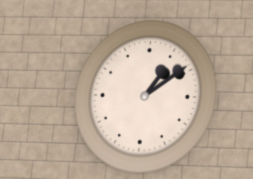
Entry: 1.09
